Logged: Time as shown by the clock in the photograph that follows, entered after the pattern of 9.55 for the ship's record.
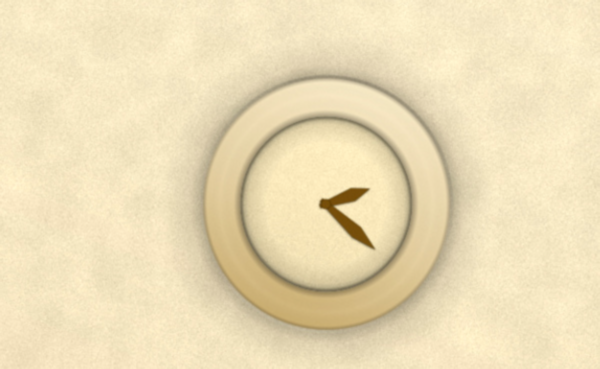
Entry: 2.22
